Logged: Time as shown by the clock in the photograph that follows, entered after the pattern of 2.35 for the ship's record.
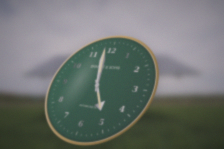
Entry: 4.58
